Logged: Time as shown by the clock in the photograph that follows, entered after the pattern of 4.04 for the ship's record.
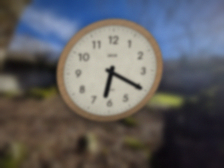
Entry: 6.20
